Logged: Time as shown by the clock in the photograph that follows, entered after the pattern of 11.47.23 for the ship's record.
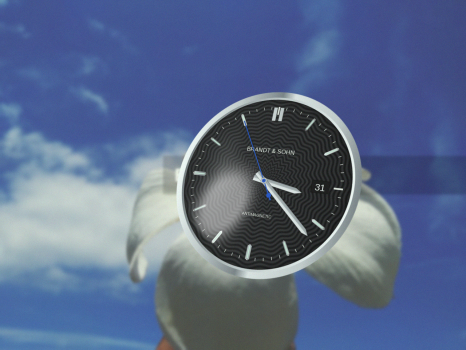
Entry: 3.21.55
